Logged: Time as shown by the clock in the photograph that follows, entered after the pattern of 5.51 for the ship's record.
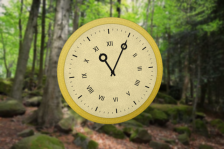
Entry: 11.05
